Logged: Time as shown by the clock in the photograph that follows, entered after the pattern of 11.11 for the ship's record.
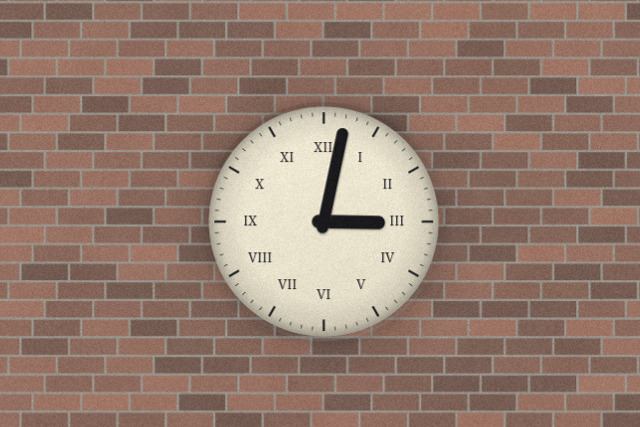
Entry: 3.02
